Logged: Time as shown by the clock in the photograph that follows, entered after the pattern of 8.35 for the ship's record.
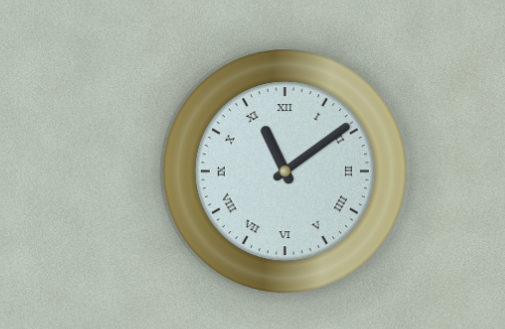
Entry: 11.09
